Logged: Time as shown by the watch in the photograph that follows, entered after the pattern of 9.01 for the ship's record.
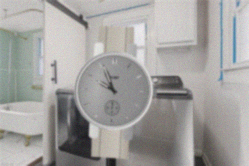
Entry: 9.56
